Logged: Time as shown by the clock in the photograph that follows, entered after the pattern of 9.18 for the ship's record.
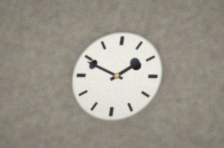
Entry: 1.49
